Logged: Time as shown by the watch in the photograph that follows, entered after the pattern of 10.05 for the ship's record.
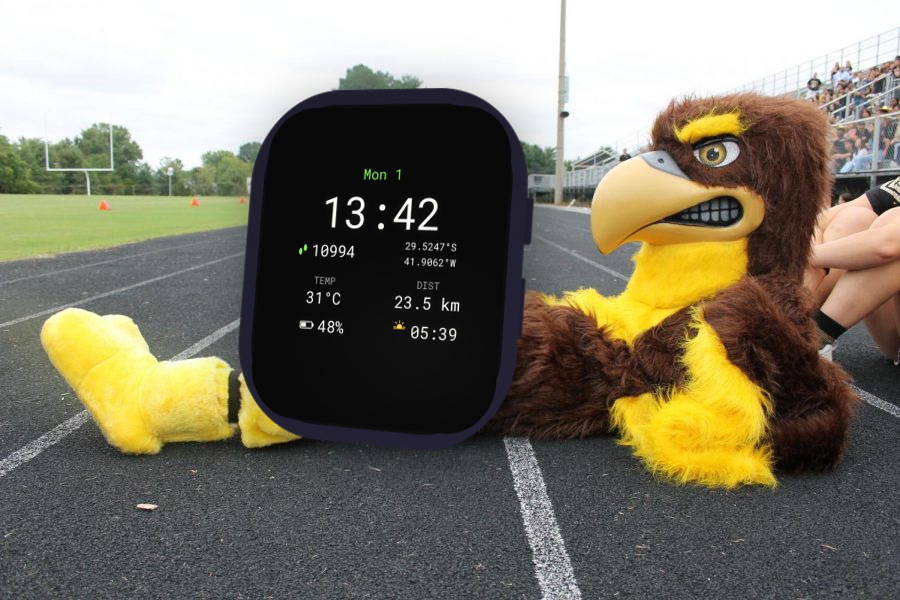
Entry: 13.42
